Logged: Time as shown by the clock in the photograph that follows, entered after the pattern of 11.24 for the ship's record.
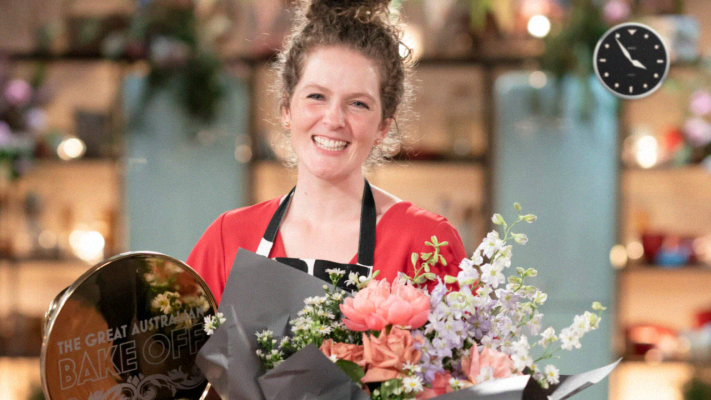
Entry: 3.54
